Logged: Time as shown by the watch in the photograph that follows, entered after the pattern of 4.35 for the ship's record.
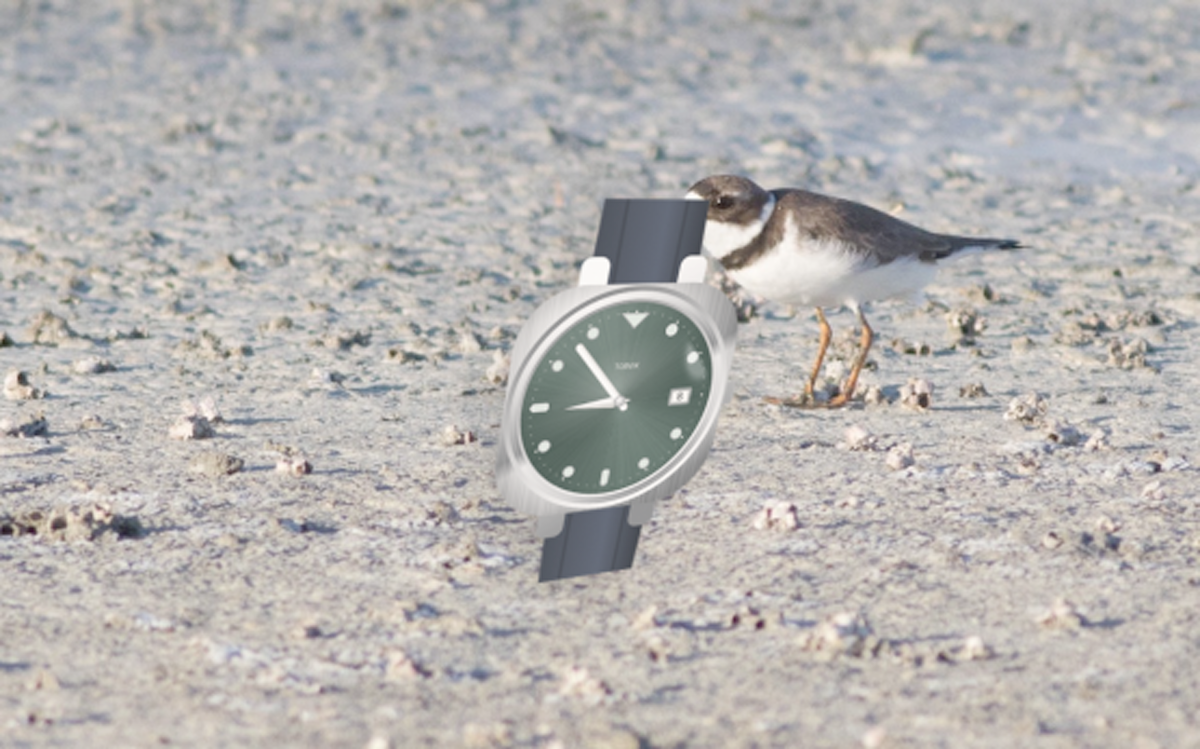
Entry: 8.53
